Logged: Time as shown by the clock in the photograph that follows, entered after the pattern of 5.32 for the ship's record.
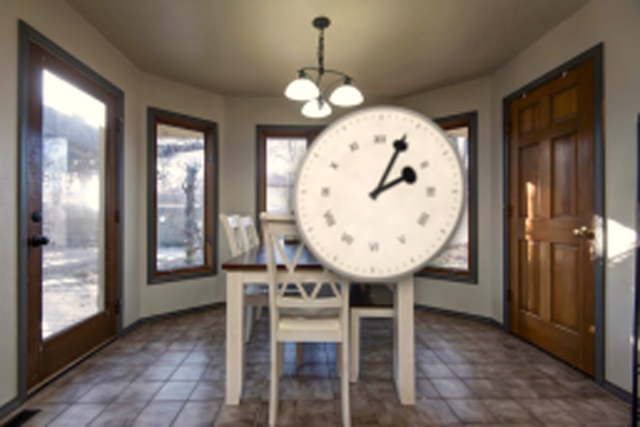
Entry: 2.04
